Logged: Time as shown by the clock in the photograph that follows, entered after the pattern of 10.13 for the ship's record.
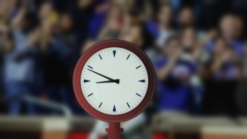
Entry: 8.49
